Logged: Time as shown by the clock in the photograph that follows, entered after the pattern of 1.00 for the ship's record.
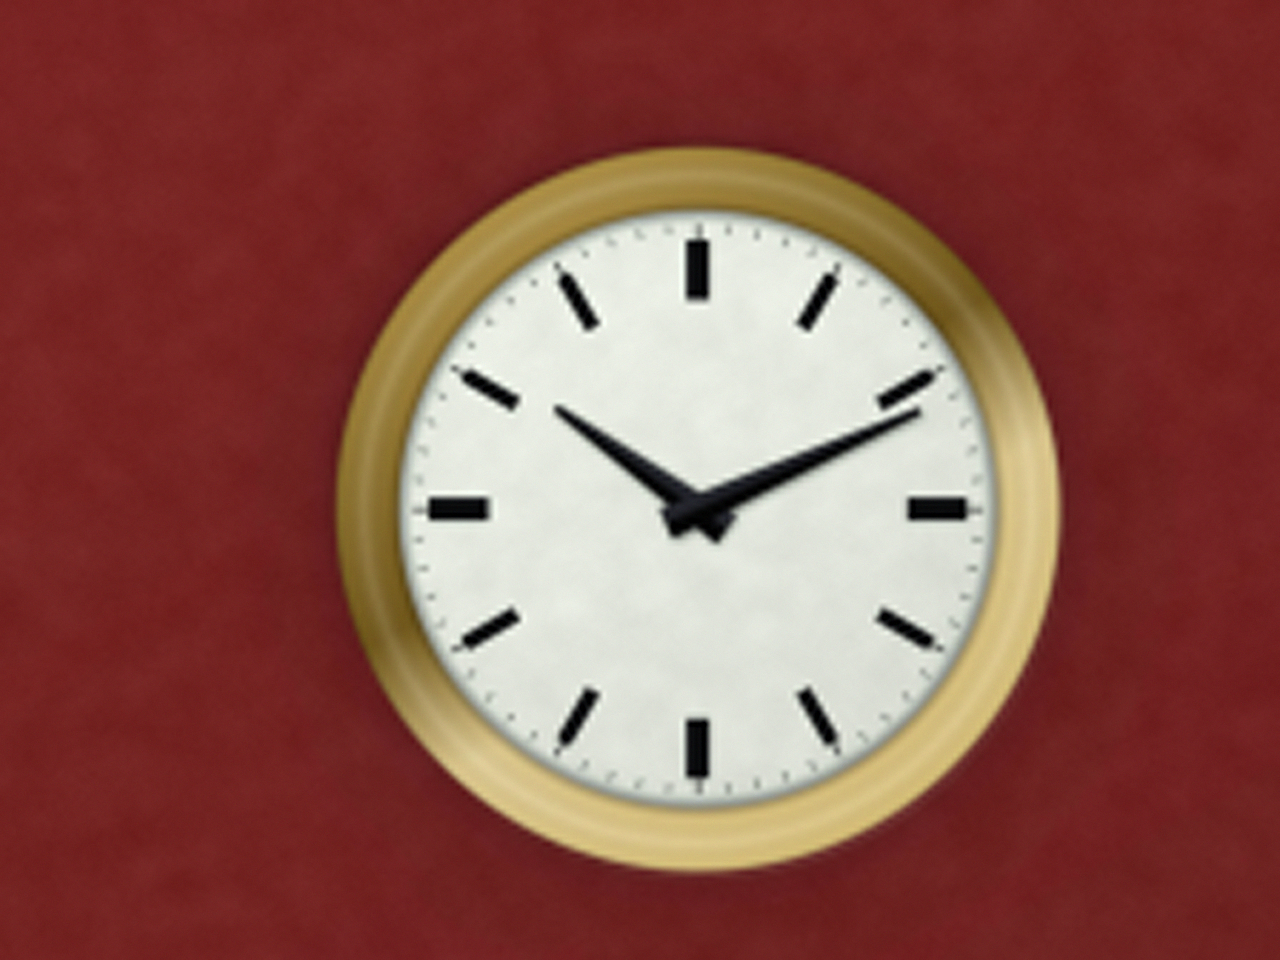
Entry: 10.11
